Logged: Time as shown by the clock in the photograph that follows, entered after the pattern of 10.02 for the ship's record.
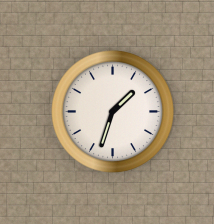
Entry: 1.33
